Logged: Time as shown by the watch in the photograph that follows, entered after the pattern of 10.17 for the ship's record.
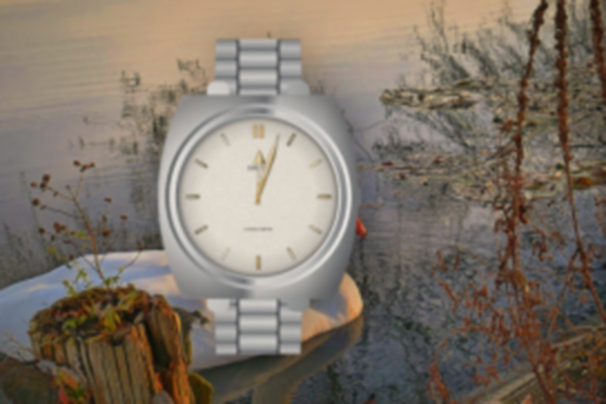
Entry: 12.03
